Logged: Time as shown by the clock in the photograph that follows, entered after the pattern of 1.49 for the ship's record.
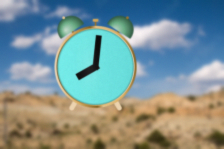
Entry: 8.01
